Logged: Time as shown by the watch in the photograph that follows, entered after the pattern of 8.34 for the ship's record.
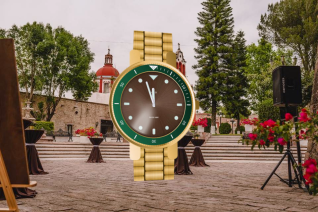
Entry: 11.57
